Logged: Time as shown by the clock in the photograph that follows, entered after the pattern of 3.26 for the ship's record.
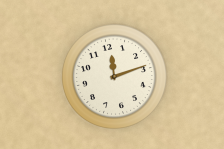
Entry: 12.14
